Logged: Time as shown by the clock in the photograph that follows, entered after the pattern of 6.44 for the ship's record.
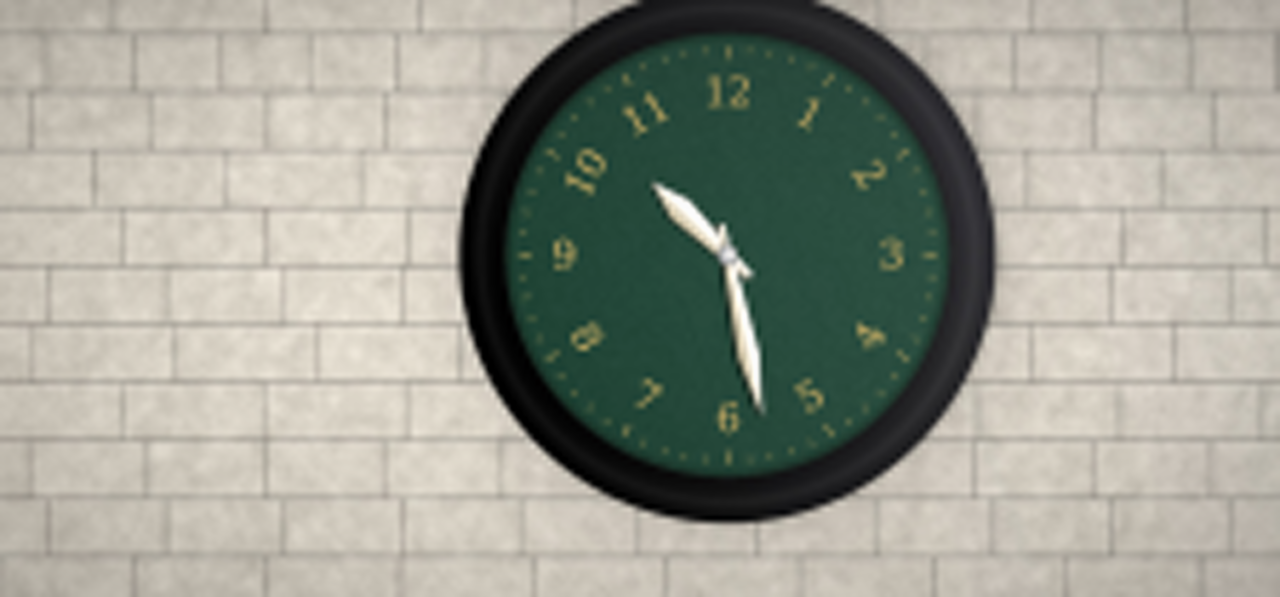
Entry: 10.28
